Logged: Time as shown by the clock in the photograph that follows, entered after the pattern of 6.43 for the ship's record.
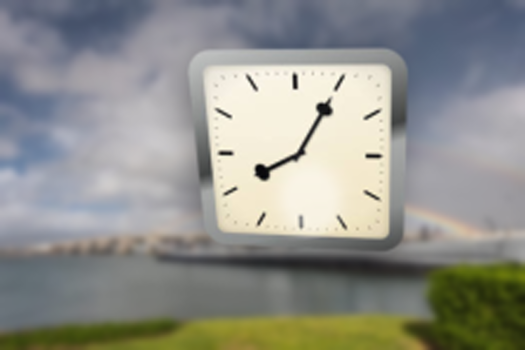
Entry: 8.05
